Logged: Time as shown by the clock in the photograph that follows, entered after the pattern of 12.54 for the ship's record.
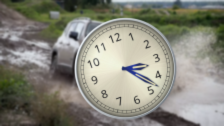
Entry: 3.23
